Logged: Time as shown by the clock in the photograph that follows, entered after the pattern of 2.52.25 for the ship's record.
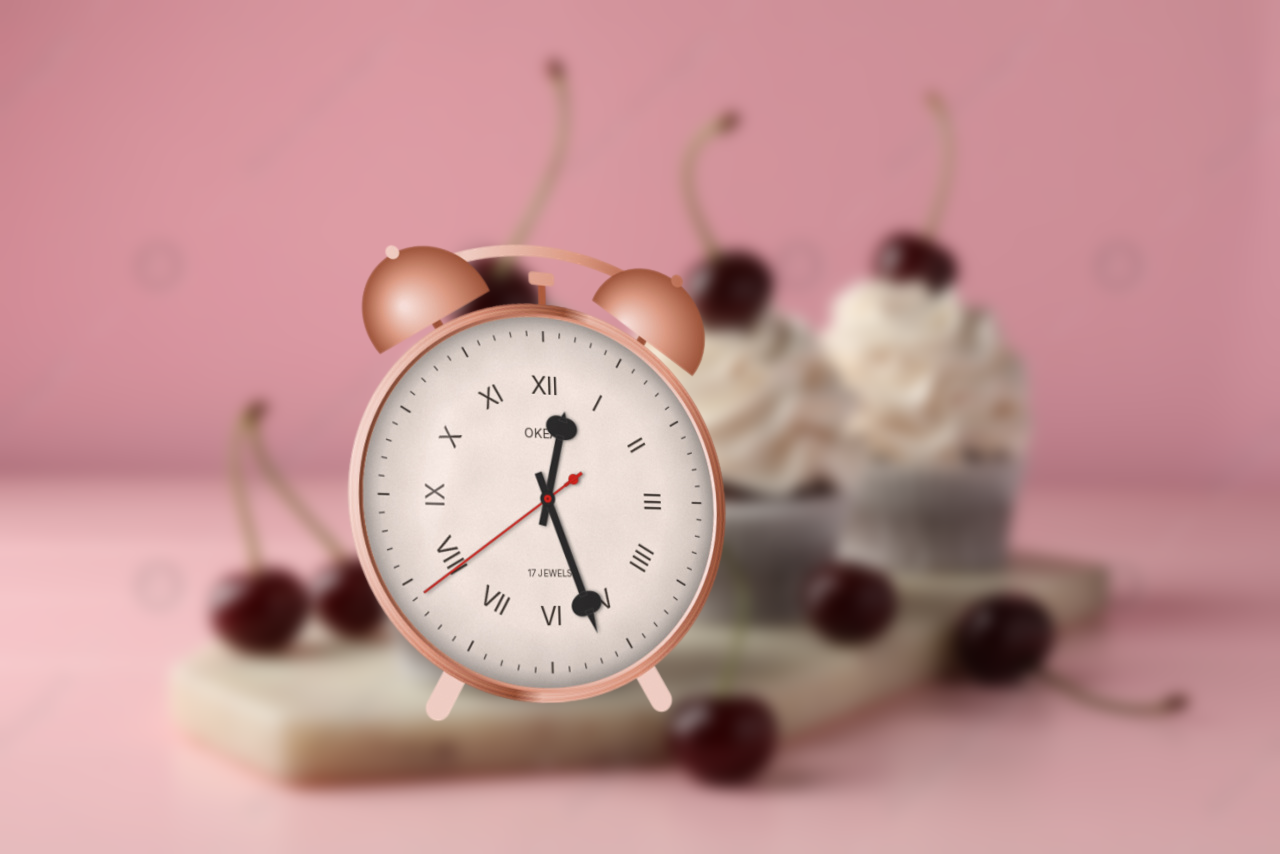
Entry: 12.26.39
